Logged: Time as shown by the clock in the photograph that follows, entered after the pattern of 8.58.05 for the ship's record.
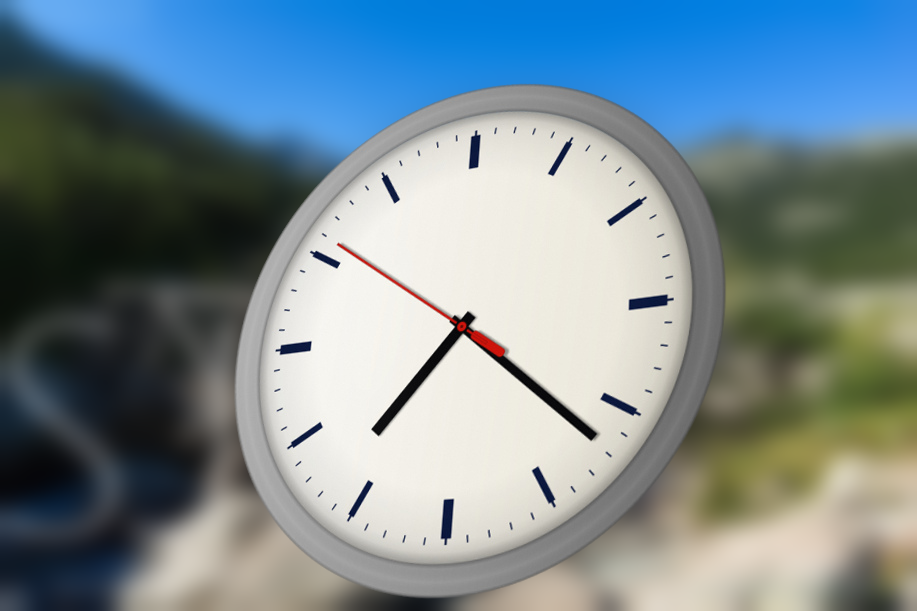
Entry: 7.21.51
